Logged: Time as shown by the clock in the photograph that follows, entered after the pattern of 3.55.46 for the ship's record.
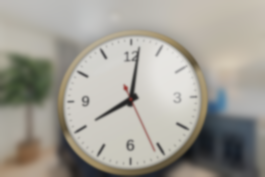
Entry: 8.01.26
